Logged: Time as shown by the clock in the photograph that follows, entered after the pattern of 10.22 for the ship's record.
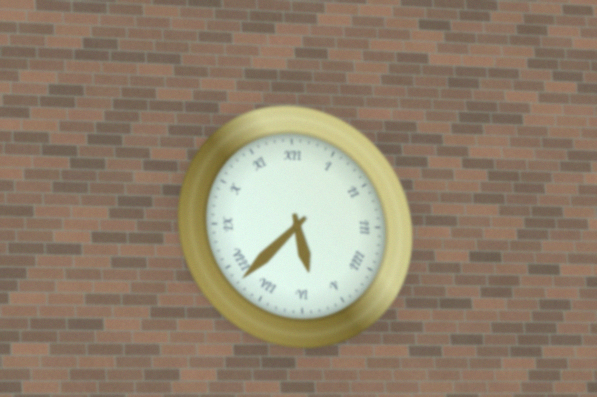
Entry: 5.38
